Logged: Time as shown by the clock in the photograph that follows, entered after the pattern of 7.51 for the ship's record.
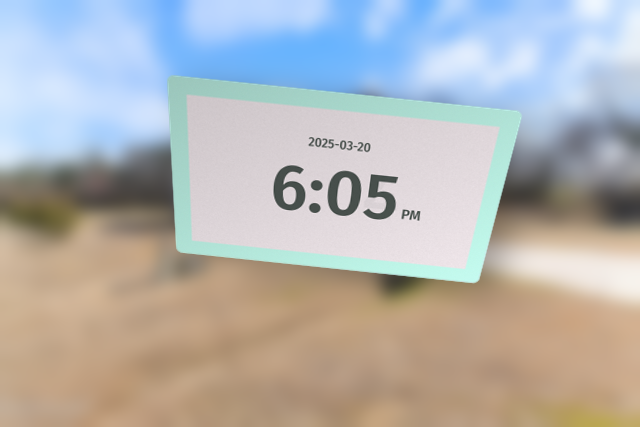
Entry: 6.05
